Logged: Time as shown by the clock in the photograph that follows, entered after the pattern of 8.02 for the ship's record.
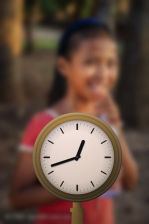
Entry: 12.42
